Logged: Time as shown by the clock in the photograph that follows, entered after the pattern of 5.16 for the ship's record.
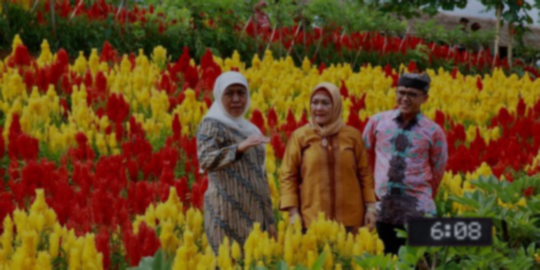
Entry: 6.08
